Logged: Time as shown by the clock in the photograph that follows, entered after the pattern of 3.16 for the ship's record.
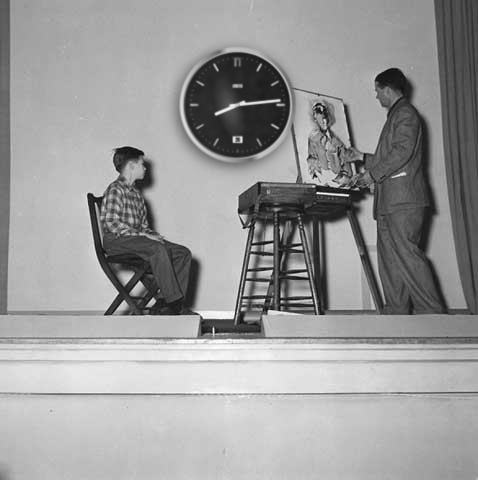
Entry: 8.14
